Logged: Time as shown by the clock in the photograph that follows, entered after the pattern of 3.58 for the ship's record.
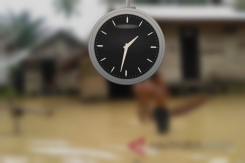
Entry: 1.32
